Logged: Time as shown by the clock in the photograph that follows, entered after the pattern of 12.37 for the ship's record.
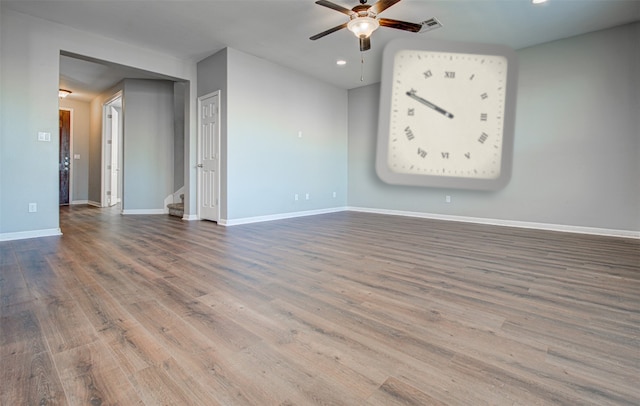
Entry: 9.49
